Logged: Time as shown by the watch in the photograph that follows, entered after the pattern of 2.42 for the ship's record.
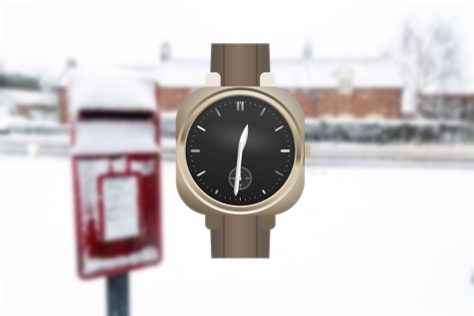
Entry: 12.31
